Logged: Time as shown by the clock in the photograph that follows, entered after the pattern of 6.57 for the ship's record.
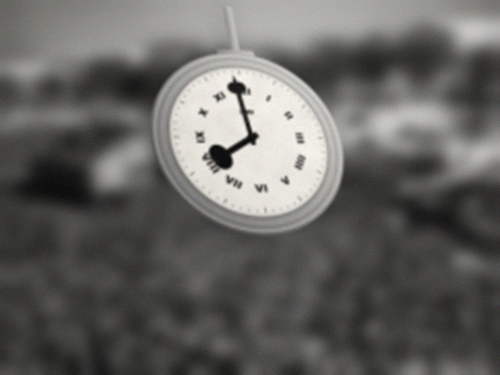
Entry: 7.59
